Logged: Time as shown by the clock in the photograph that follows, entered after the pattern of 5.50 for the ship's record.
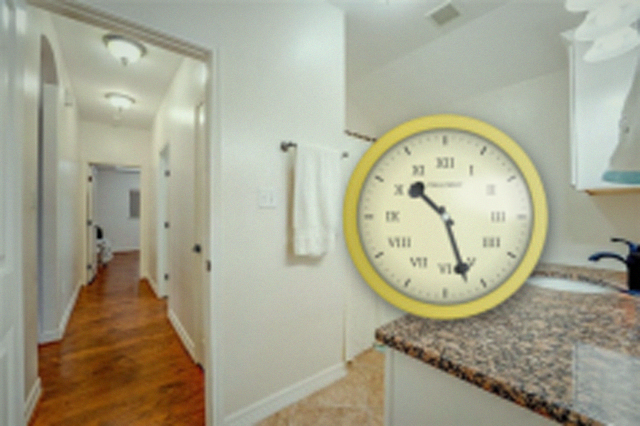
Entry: 10.27
